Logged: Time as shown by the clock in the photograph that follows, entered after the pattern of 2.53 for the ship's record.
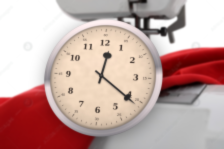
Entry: 12.21
